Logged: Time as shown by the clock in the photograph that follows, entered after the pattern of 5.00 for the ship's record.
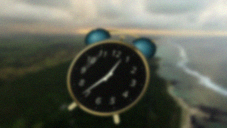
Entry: 12.36
